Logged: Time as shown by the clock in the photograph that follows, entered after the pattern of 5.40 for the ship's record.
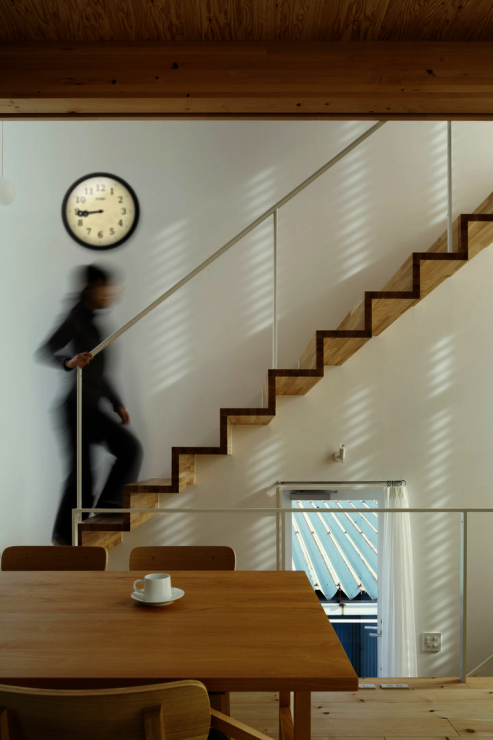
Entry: 8.44
